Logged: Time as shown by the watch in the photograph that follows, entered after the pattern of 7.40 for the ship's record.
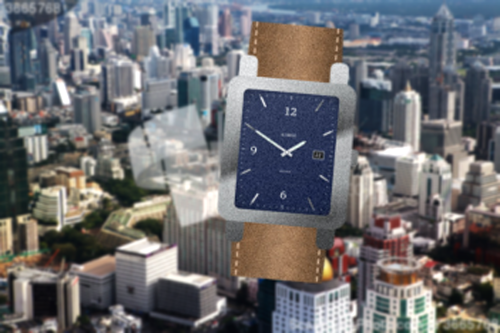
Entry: 1.50
